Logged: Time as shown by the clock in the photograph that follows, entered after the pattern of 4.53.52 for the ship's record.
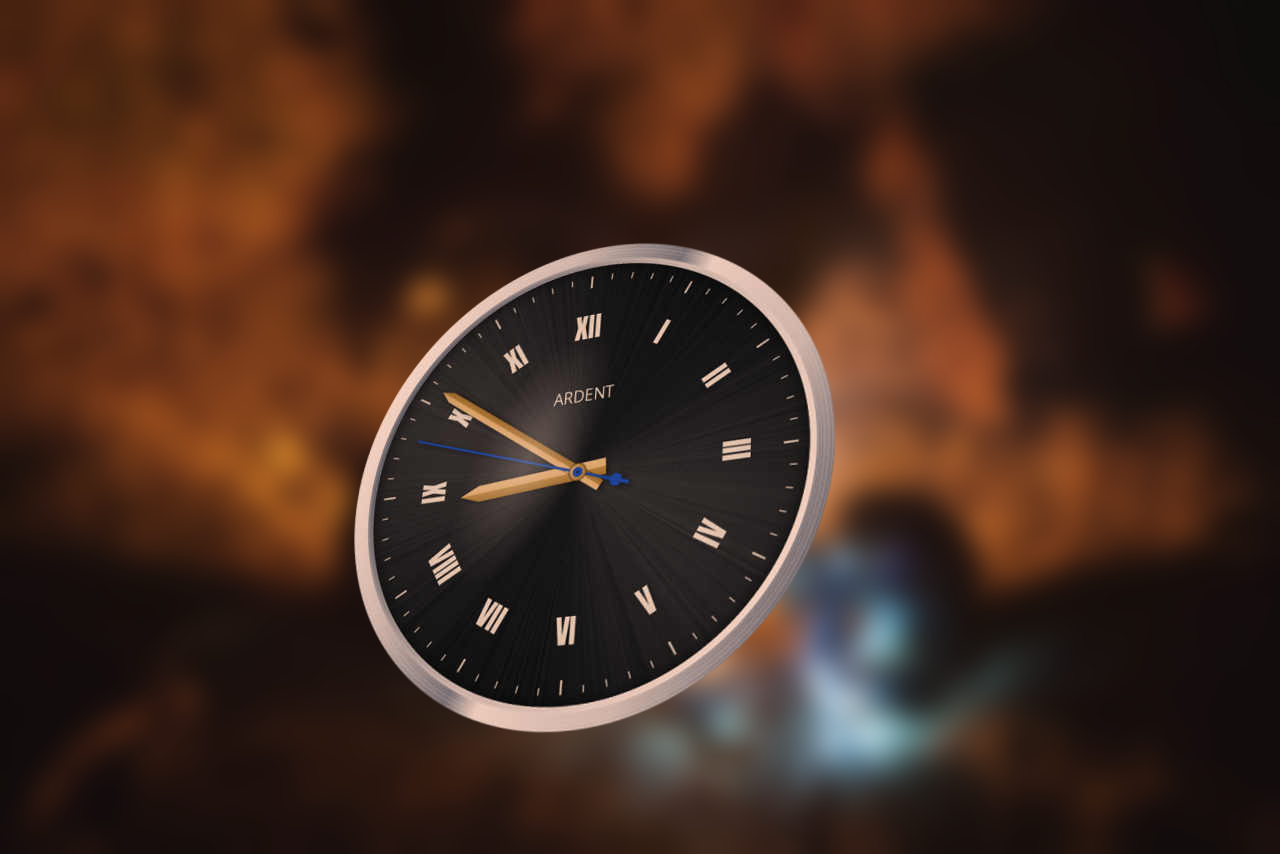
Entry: 8.50.48
